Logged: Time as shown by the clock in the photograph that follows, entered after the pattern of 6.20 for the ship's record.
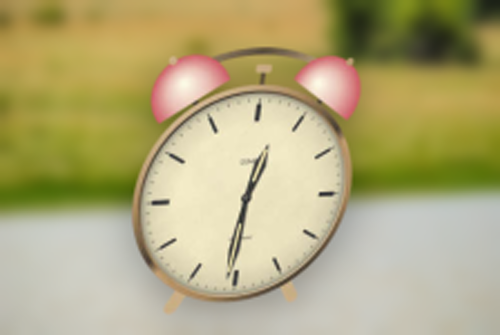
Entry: 12.31
